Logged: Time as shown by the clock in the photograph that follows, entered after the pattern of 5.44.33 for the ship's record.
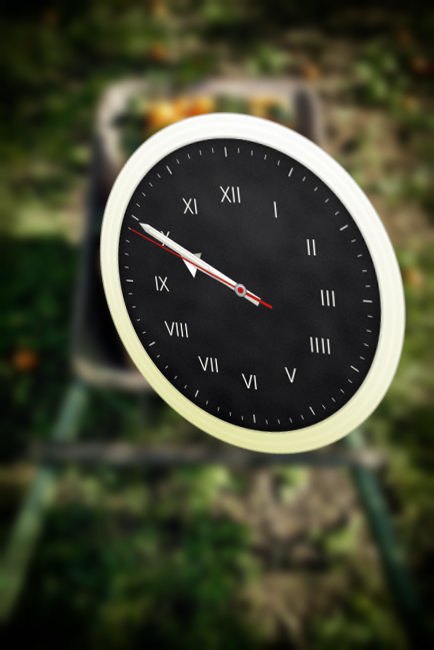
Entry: 9.49.49
